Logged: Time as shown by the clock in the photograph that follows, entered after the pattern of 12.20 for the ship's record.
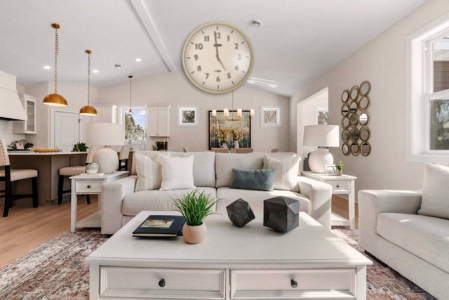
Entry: 4.59
